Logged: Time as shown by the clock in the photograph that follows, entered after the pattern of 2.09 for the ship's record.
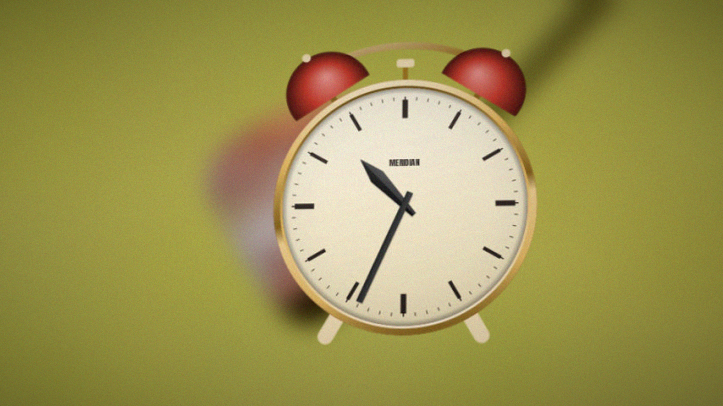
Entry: 10.34
